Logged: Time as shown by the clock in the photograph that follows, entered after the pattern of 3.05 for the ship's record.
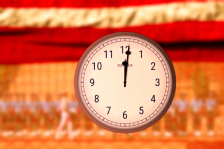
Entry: 12.01
